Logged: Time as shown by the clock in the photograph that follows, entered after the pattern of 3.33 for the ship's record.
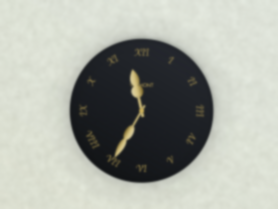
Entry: 11.35
